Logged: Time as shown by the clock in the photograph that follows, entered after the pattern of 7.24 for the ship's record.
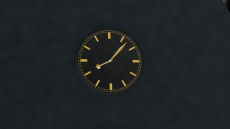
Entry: 8.07
